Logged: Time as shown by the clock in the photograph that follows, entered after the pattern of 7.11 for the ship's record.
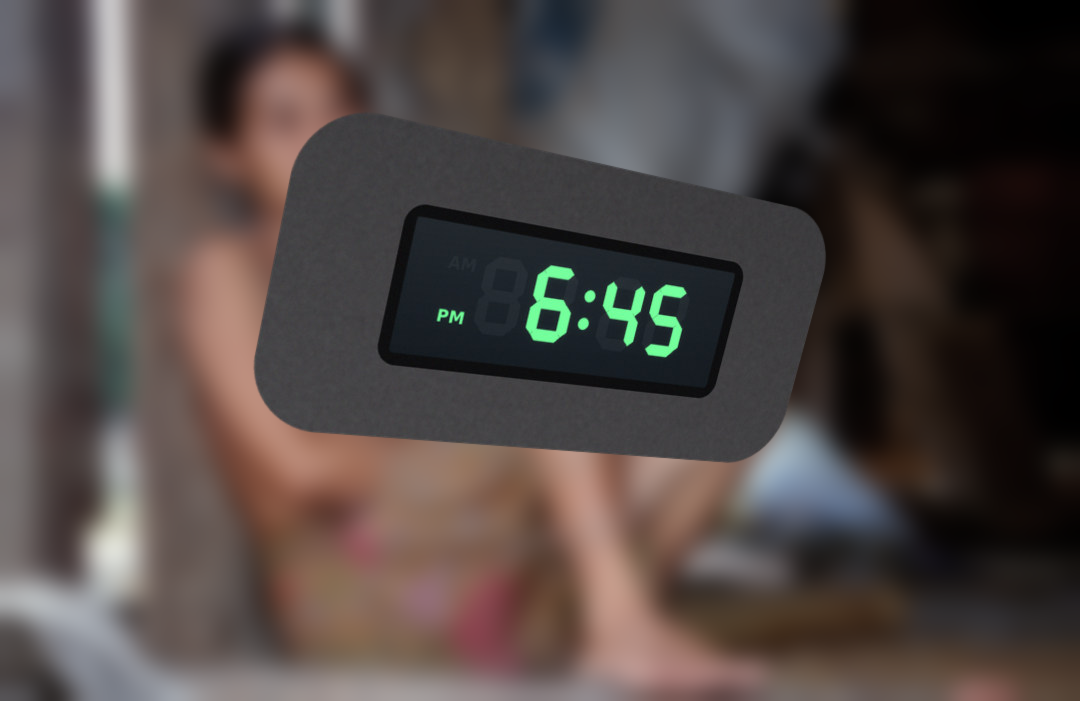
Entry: 6.45
